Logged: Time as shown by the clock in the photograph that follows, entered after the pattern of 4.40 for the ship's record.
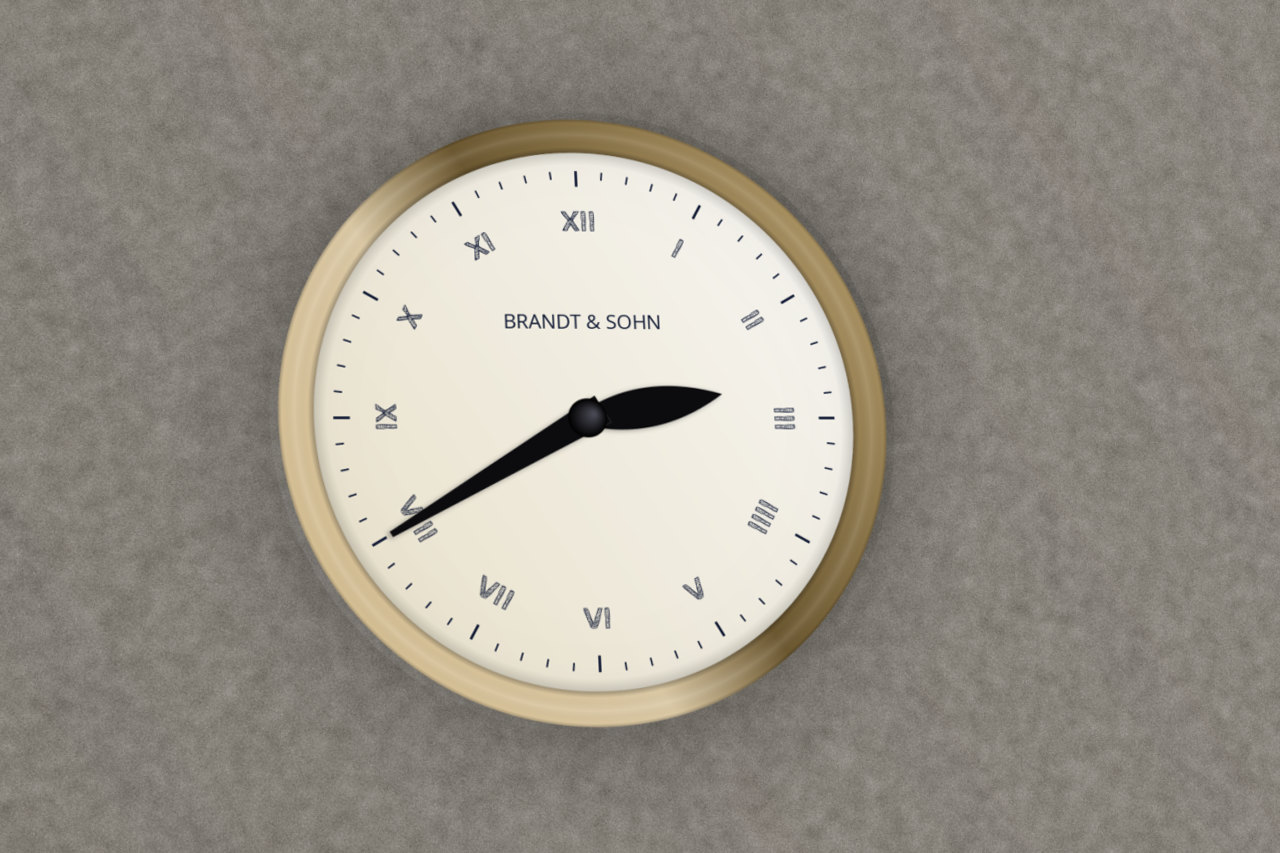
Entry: 2.40
